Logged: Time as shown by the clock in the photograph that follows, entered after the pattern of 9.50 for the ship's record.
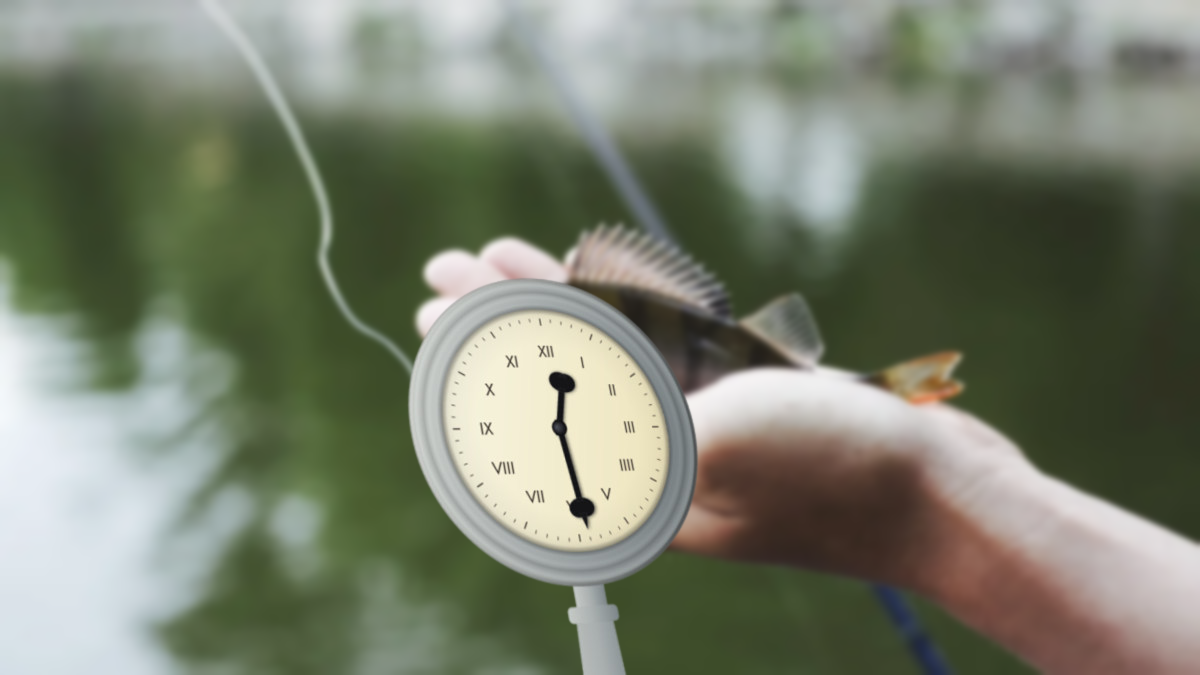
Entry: 12.29
